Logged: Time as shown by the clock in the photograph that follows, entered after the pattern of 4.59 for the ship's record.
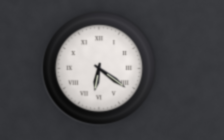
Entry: 6.21
